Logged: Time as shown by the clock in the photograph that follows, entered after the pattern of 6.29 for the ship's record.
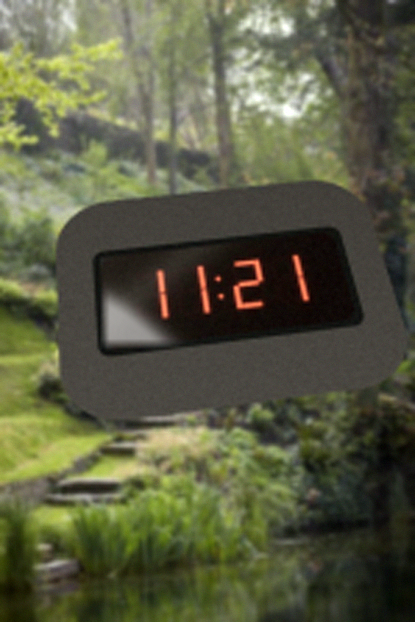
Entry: 11.21
